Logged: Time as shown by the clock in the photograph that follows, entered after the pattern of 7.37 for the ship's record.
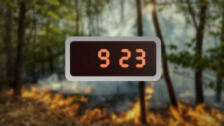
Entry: 9.23
